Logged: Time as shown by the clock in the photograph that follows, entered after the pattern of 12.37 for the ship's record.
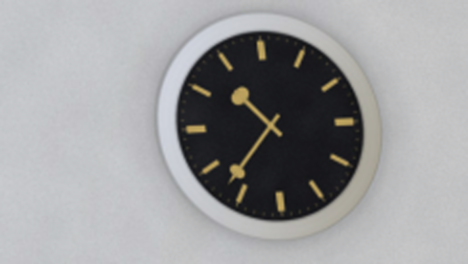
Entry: 10.37
